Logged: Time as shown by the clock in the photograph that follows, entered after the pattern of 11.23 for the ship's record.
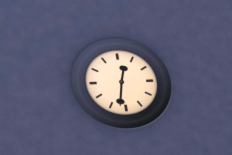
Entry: 12.32
